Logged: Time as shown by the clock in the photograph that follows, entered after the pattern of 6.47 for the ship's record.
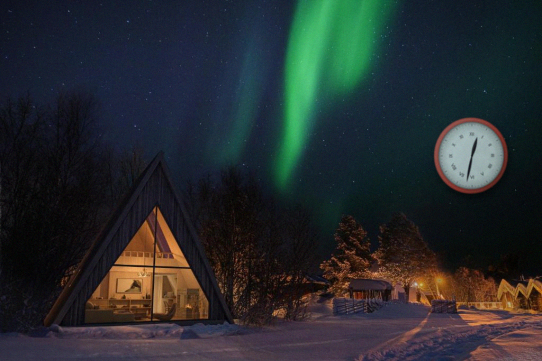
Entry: 12.32
